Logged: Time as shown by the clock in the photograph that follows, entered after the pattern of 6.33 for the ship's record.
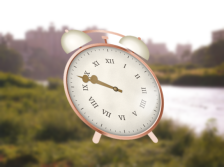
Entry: 9.48
